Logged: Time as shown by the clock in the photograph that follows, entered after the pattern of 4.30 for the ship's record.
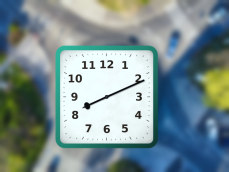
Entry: 8.11
